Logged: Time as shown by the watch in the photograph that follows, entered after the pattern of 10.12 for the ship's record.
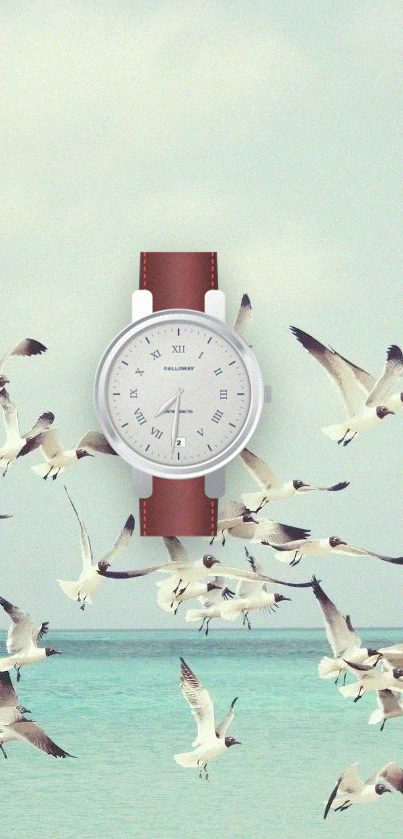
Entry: 7.31
